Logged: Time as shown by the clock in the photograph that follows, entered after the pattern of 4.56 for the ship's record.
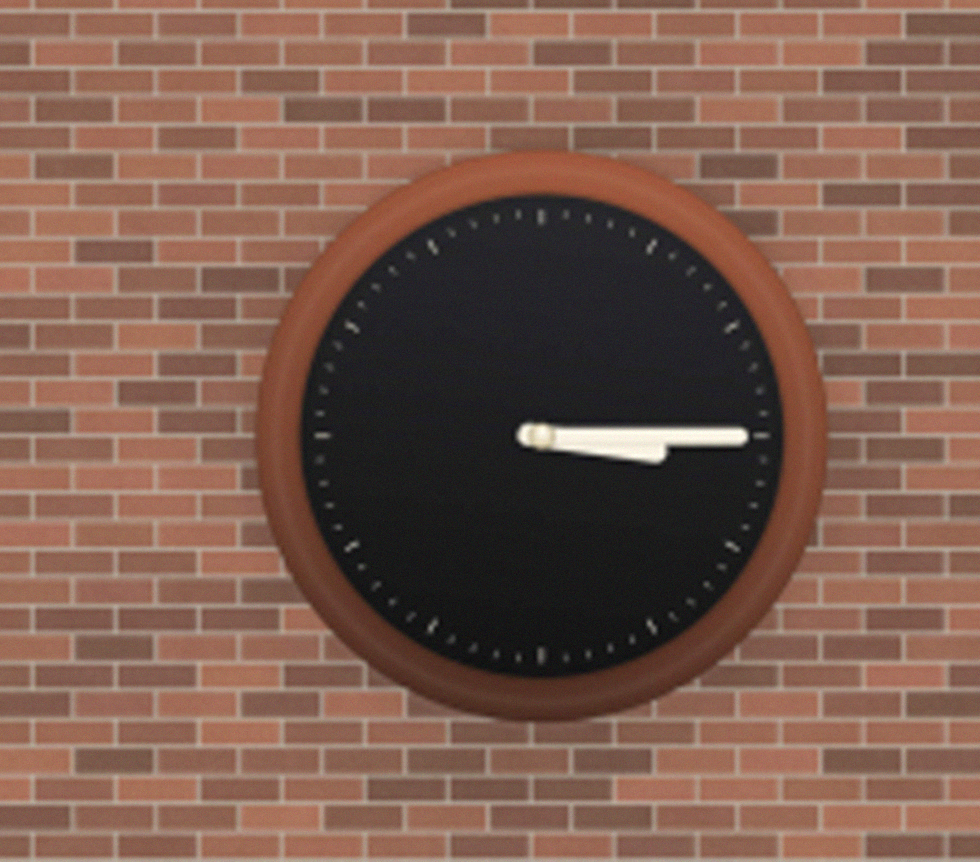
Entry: 3.15
